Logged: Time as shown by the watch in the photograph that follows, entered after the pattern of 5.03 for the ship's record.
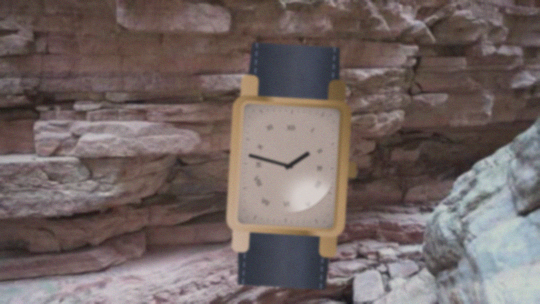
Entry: 1.47
